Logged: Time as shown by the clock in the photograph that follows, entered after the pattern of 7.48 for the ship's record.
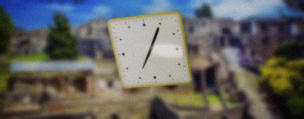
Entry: 7.05
